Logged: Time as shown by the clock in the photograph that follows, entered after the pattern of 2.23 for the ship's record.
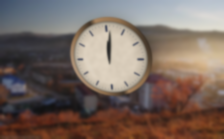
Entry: 12.01
